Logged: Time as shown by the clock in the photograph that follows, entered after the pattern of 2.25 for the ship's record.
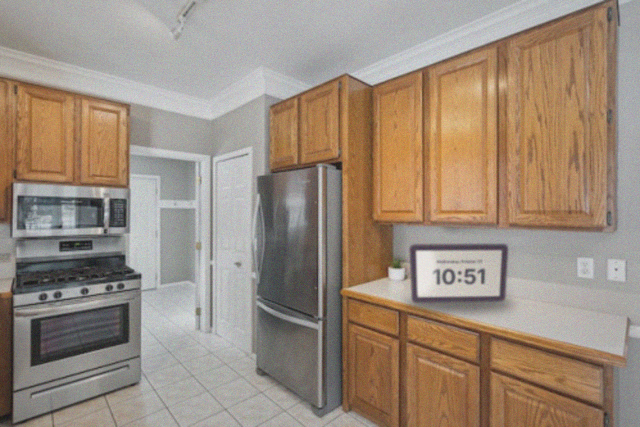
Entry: 10.51
